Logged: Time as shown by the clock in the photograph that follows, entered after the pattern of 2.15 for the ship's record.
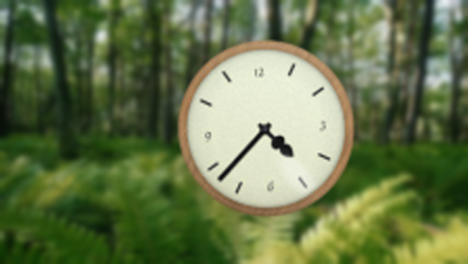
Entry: 4.38
